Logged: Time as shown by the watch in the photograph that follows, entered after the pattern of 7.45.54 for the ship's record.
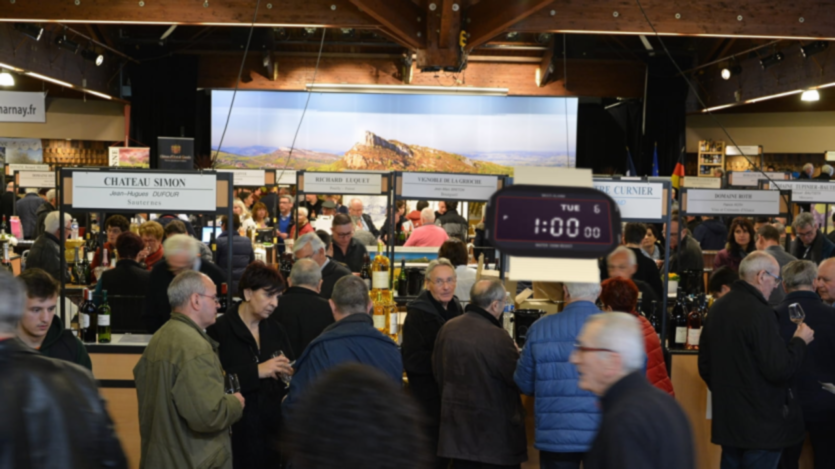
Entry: 1.00.00
